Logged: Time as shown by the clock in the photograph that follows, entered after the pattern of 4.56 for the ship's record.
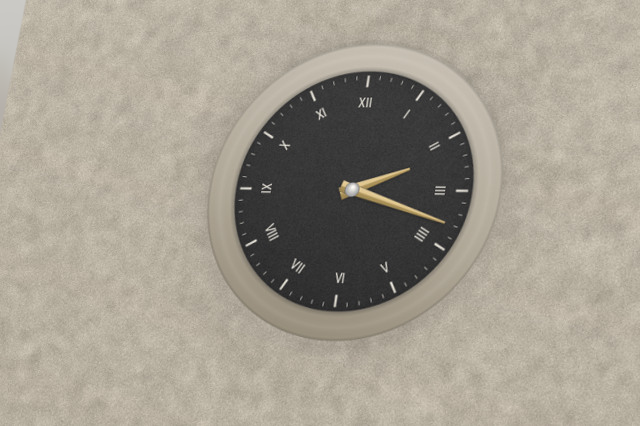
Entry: 2.18
